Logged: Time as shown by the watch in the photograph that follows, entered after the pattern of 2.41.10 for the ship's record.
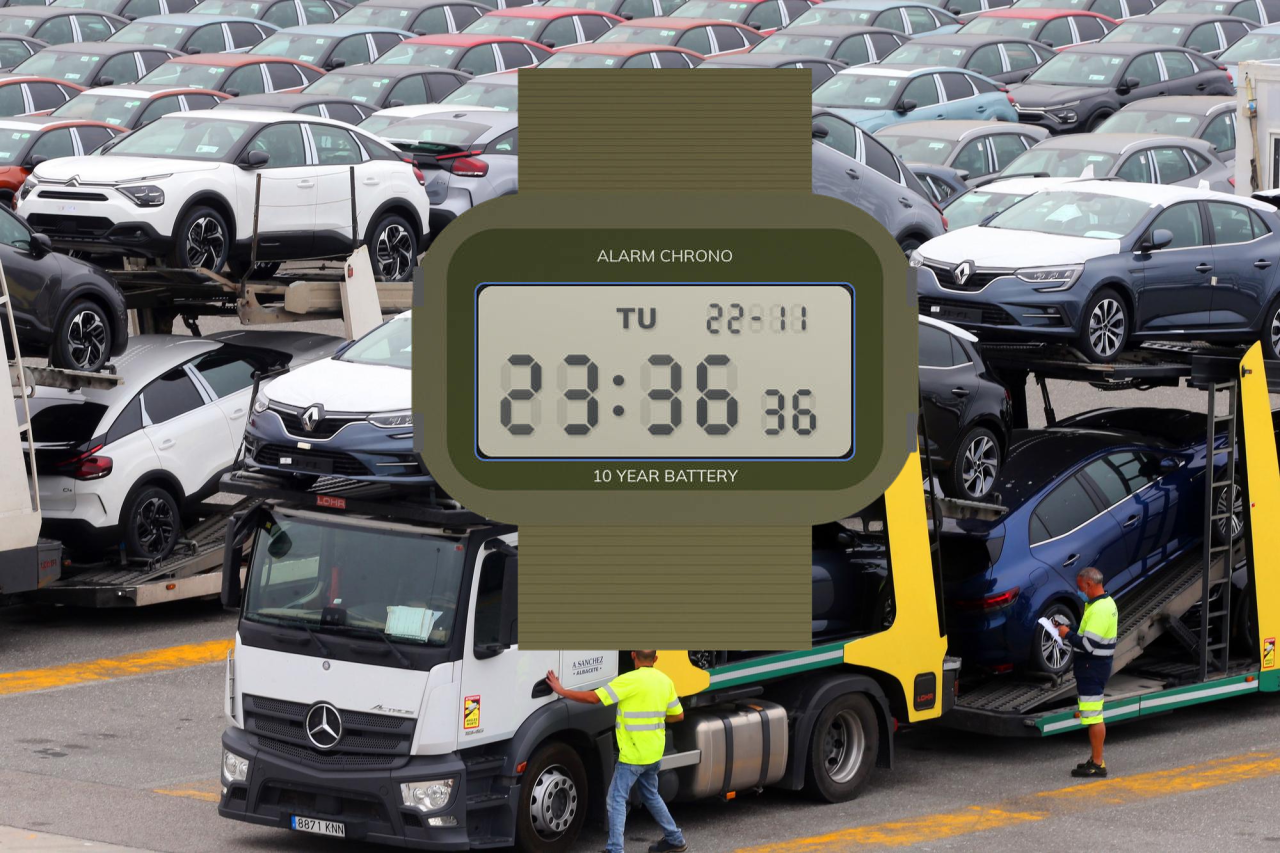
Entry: 23.36.36
